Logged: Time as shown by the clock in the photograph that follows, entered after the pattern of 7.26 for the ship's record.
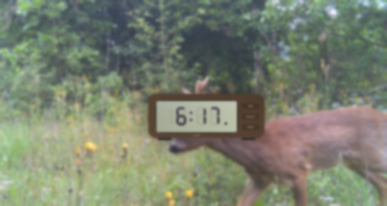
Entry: 6.17
